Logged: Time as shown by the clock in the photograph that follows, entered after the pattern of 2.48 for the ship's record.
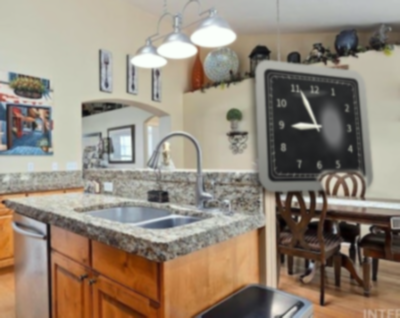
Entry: 8.56
